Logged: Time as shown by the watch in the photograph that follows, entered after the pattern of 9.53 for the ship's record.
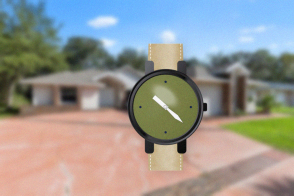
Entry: 10.22
